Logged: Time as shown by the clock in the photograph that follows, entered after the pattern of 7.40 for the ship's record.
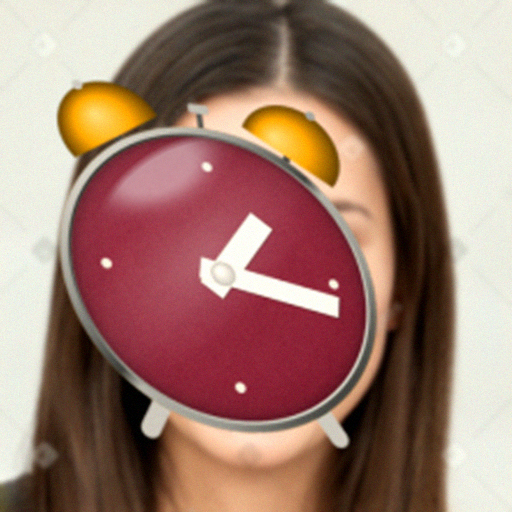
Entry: 1.17
